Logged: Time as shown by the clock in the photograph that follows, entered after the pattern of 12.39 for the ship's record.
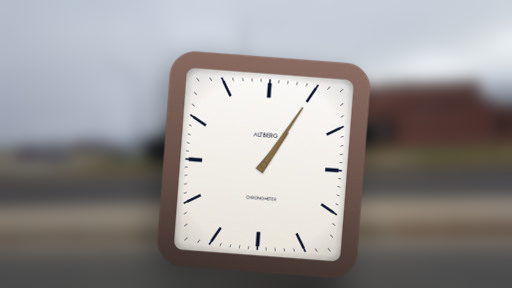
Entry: 1.05
